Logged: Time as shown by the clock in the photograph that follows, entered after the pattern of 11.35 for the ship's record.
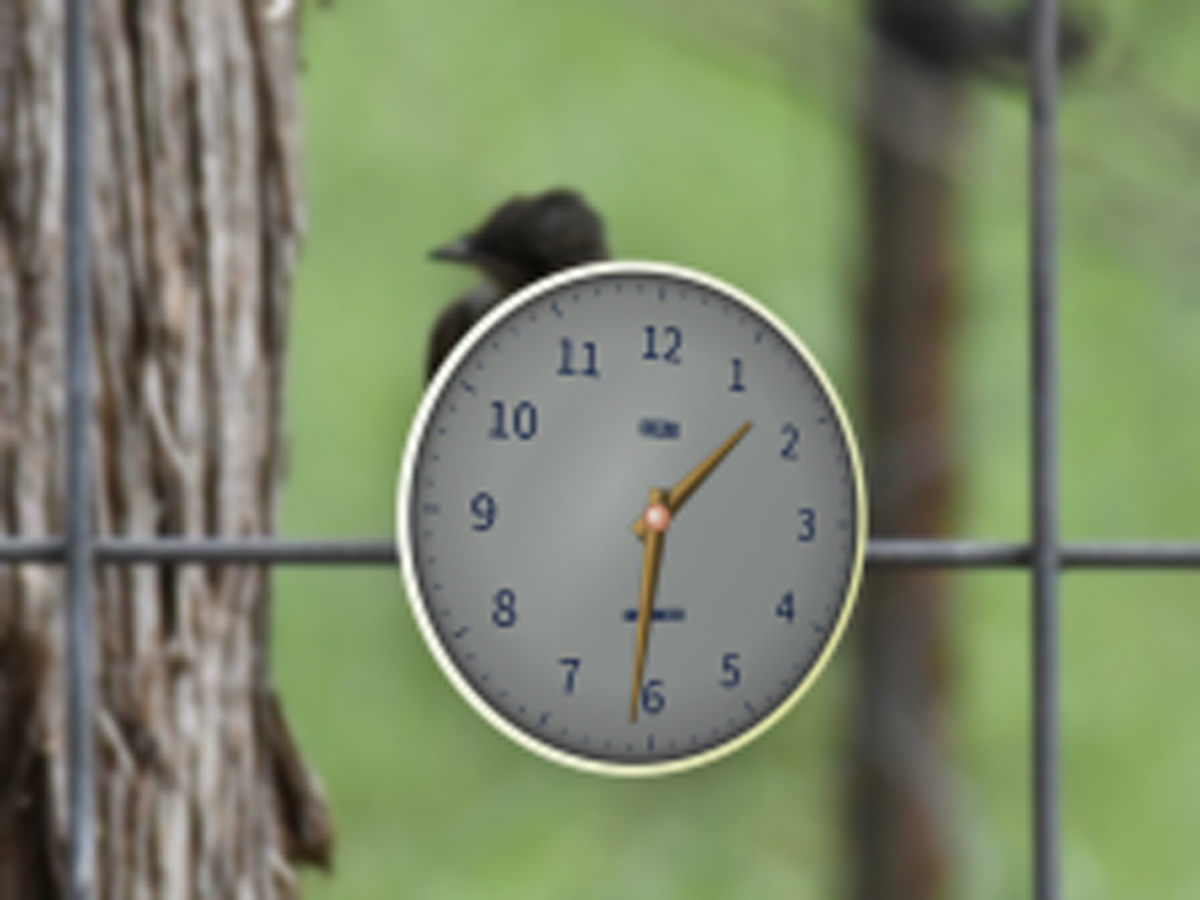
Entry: 1.31
